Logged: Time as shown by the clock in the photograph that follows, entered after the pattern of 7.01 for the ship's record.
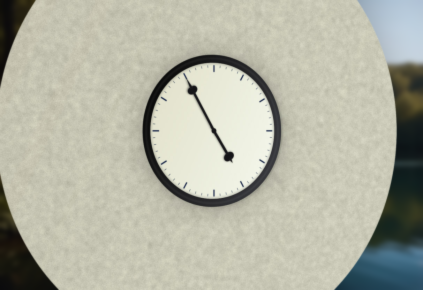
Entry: 4.55
